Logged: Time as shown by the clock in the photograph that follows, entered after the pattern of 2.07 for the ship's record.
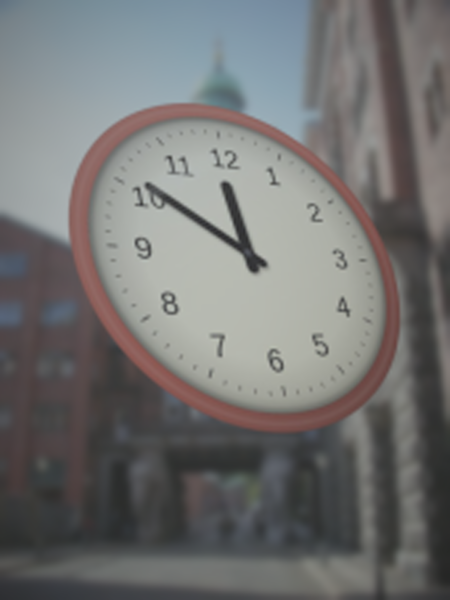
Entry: 11.51
